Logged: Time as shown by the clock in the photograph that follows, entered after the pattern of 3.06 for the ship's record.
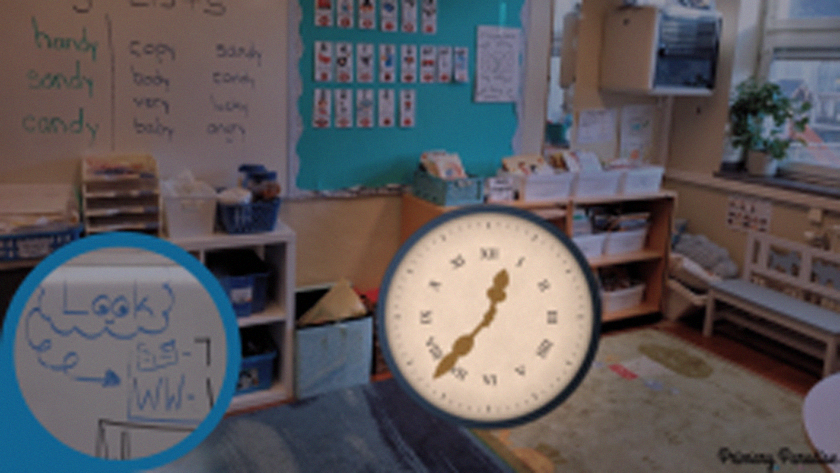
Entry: 12.37
